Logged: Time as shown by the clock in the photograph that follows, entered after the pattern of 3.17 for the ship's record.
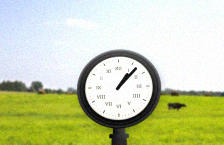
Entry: 1.07
